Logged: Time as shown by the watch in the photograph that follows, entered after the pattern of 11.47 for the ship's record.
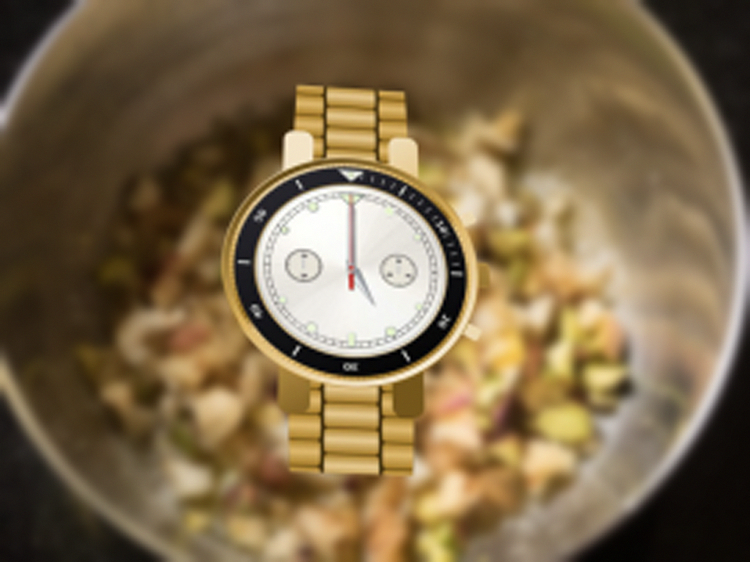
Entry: 5.00
